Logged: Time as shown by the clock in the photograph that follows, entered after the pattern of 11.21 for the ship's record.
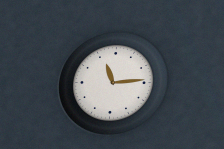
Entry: 11.14
